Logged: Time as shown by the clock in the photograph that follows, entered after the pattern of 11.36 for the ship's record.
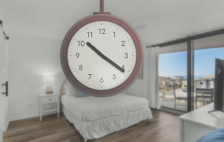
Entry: 10.21
